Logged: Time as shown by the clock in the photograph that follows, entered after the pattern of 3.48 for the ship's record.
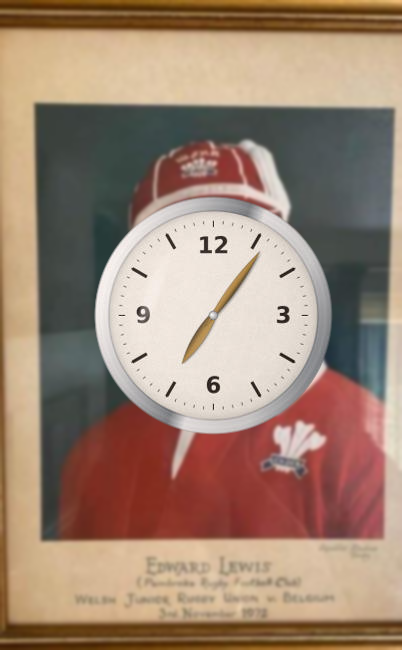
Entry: 7.06
